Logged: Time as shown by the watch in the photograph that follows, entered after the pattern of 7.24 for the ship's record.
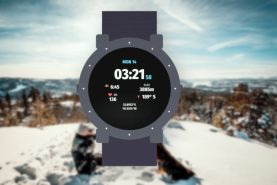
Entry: 3.21
